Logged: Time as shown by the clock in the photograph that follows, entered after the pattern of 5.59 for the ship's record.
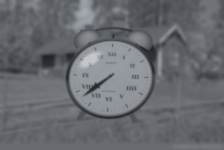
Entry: 7.38
